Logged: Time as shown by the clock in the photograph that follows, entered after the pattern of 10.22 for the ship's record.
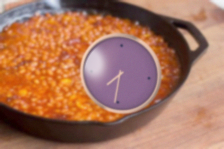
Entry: 7.31
